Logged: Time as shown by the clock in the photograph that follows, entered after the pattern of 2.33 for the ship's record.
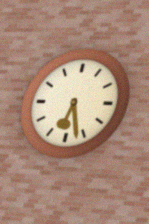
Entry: 6.27
